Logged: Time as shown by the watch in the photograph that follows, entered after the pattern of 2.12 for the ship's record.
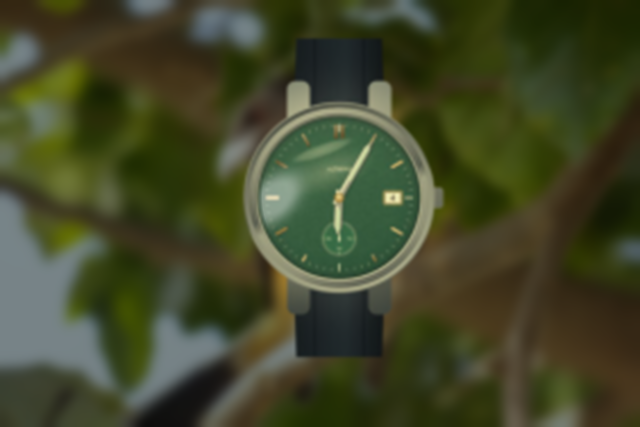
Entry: 6.05
